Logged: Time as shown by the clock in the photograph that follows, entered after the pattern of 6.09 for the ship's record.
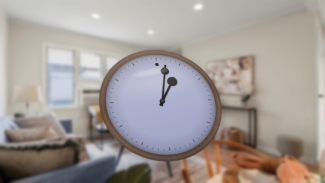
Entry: 1.02
